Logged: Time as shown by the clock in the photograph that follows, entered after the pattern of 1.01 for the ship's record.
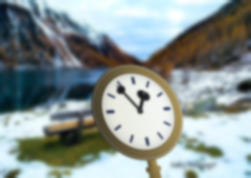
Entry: 12.54
